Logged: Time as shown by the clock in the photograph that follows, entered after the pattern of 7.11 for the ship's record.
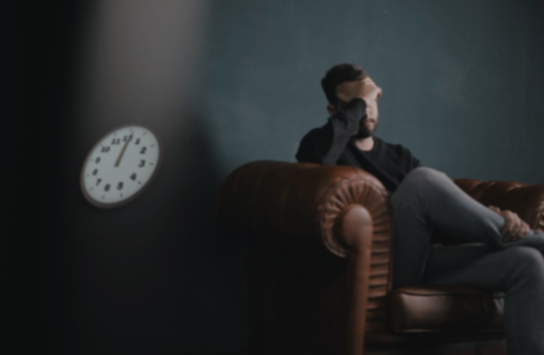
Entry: 12.01
